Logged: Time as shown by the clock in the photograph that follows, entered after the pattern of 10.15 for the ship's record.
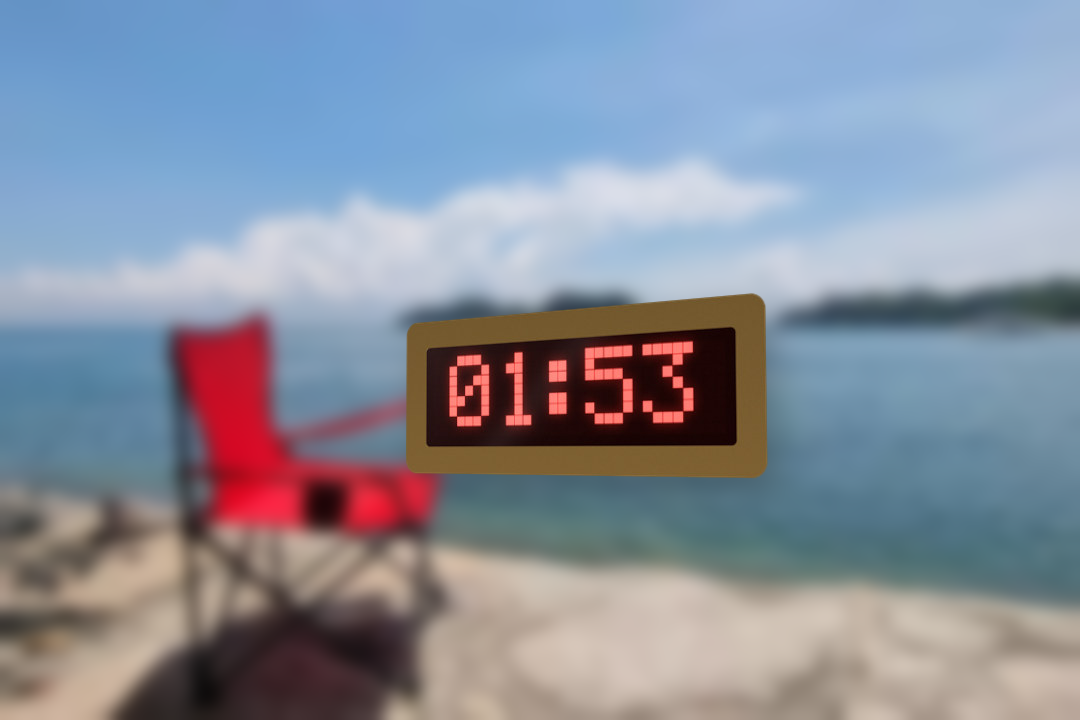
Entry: 1.53
